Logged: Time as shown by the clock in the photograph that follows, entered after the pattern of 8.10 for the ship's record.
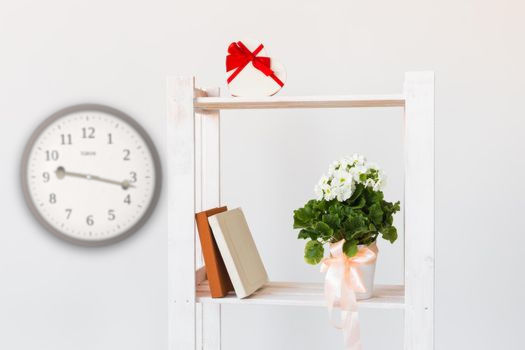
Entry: 9.17
